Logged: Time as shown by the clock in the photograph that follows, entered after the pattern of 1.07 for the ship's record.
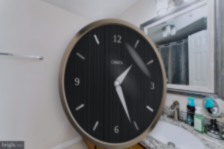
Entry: 1.26
